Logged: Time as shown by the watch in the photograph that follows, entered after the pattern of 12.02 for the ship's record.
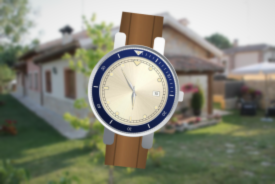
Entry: 5.54
